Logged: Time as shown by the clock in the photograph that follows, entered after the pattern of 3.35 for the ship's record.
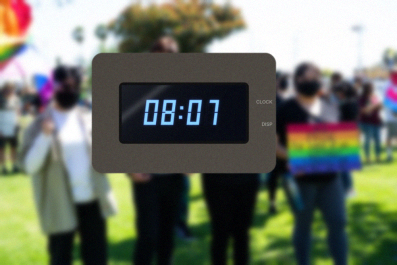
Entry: 8.07
